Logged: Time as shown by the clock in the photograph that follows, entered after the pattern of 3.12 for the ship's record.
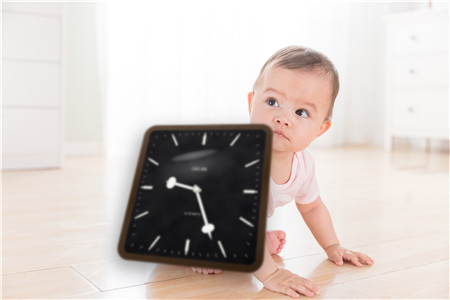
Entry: 9.26
